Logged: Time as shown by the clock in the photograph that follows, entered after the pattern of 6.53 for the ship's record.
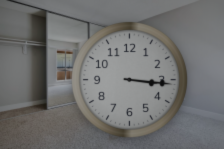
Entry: 3.16
